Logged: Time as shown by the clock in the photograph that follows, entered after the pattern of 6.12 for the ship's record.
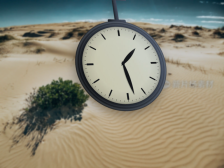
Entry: 1.28
